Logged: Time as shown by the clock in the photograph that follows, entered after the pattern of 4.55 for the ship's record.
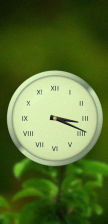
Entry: 3.19
